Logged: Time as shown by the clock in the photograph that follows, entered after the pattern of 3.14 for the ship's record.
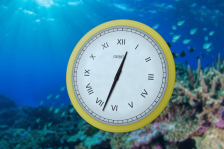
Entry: 12.33
